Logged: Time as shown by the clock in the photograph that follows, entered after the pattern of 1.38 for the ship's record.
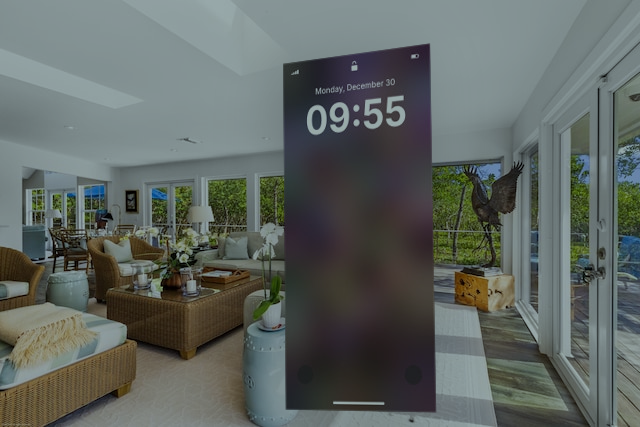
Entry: 9.55
